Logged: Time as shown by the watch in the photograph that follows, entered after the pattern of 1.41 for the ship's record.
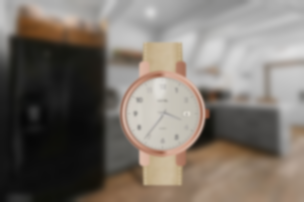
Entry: 3.36
